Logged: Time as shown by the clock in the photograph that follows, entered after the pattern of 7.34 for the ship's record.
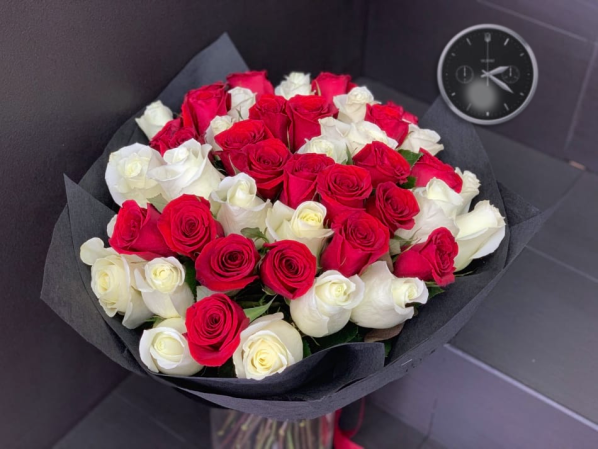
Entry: 2.21
